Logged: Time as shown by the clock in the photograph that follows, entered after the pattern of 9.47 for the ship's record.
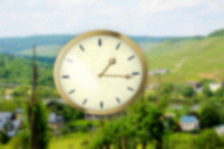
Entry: 1.16
